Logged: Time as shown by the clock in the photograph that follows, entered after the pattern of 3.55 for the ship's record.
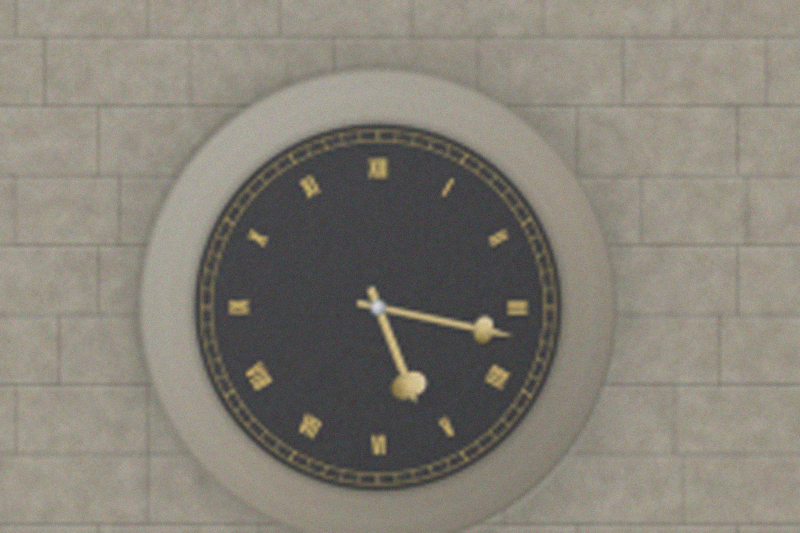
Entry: 5.17
